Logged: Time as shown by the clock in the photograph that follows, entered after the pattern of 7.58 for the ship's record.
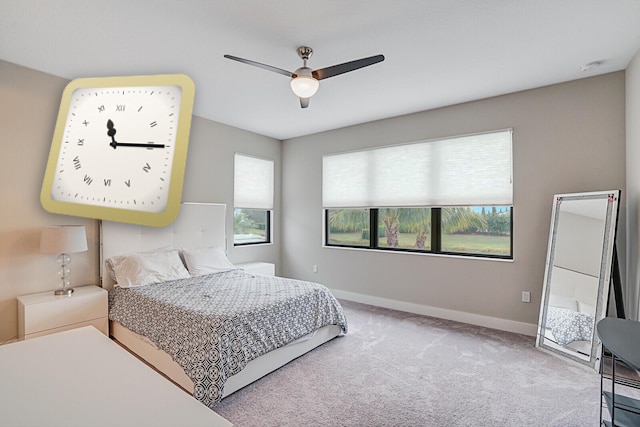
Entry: 11.15
